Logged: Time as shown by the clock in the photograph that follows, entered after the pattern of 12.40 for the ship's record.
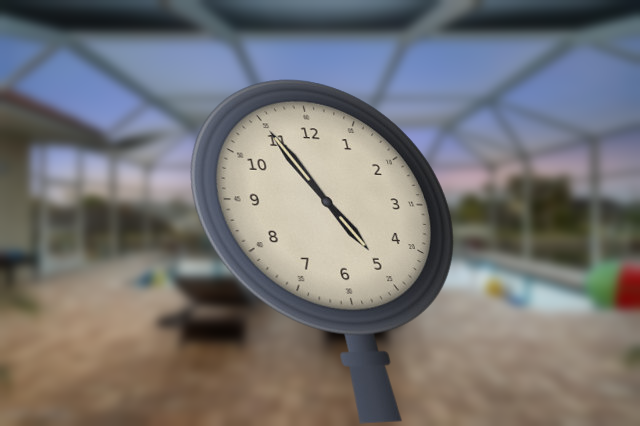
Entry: 4.55
